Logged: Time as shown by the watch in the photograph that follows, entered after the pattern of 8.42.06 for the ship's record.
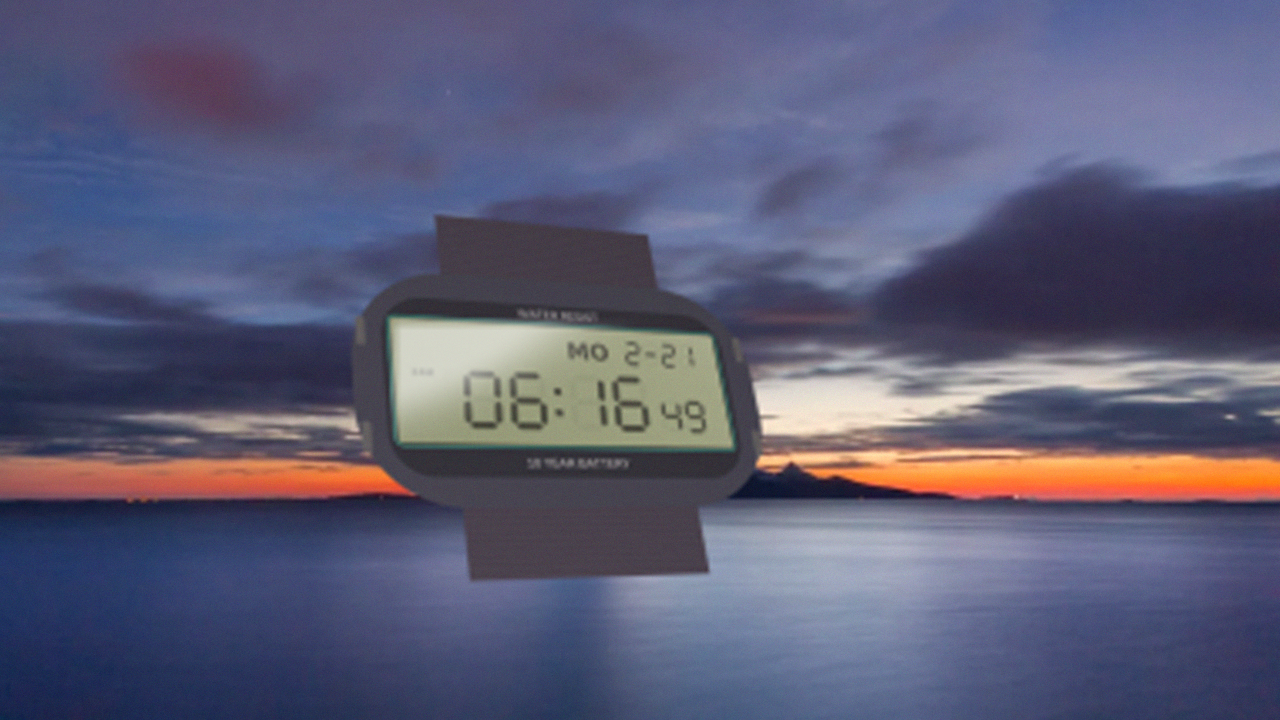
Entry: 6.16.49
